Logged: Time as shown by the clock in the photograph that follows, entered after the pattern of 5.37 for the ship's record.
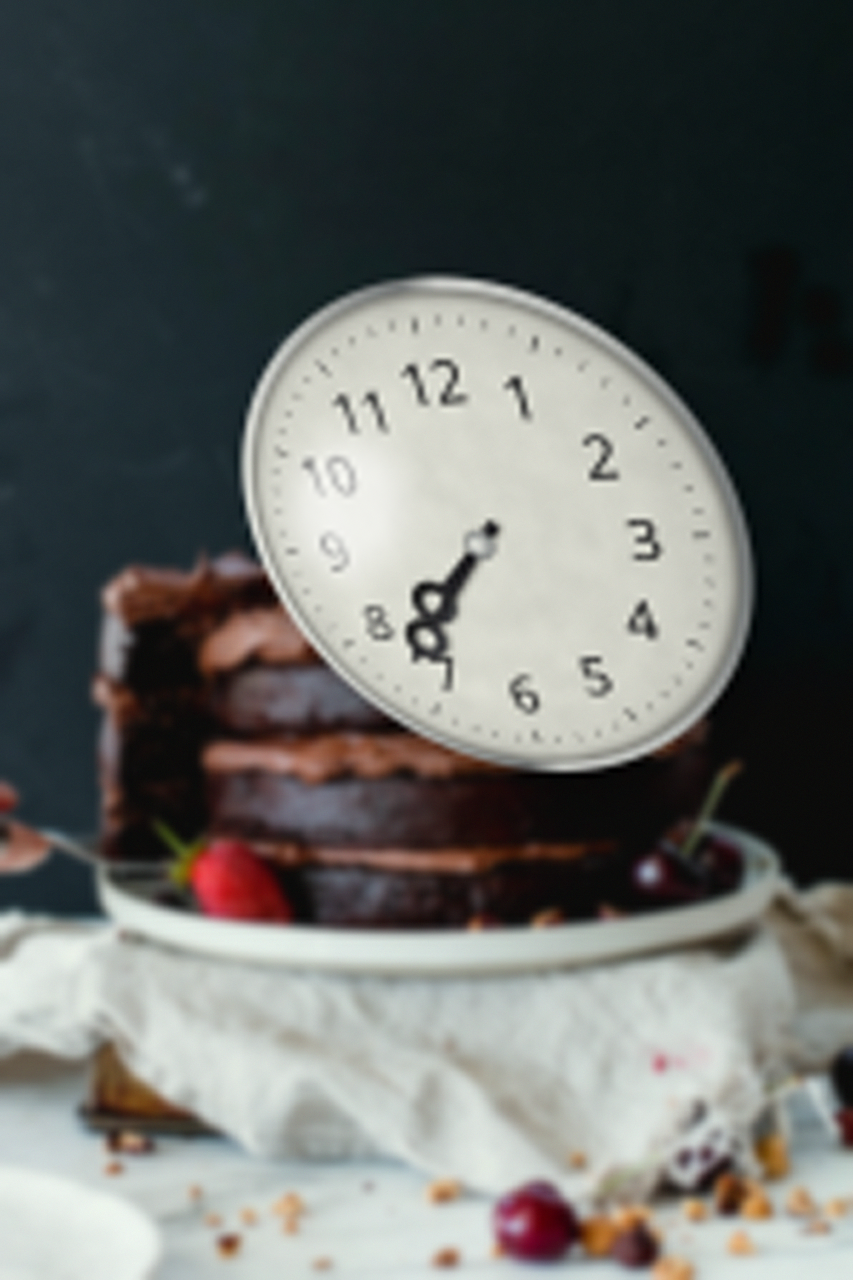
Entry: 7.37
